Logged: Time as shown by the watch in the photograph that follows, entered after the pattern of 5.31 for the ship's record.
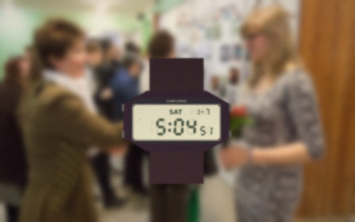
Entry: 5.04
